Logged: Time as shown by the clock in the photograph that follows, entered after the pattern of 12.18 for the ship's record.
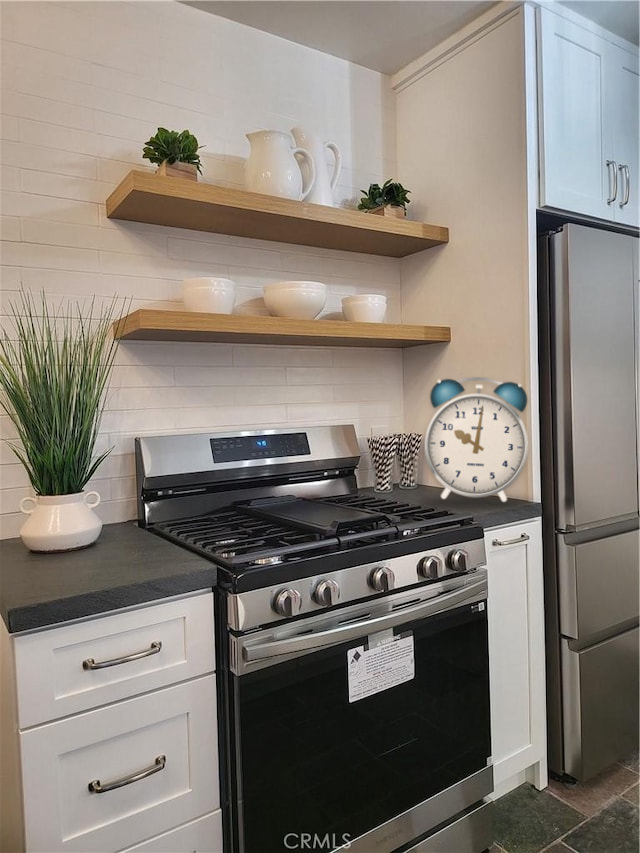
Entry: 10.01
